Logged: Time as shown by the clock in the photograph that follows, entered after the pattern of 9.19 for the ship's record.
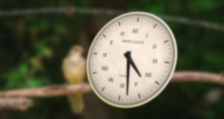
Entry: 4.28
